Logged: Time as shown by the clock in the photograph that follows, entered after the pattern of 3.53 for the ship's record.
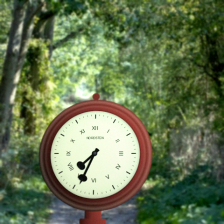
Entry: 7.34
